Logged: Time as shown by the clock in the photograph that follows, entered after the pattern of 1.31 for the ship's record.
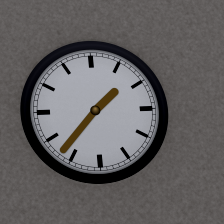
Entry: 1.37
